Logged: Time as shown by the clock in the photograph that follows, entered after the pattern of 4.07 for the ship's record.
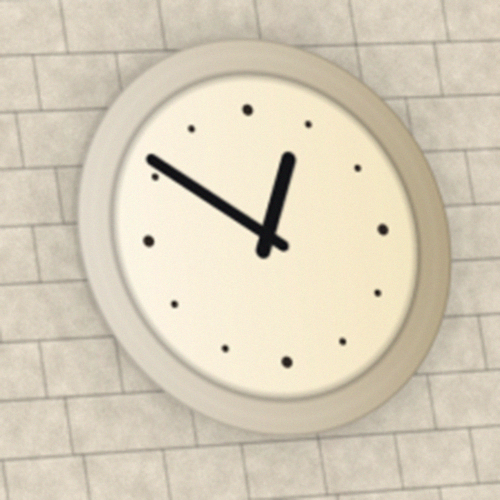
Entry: 12.51
